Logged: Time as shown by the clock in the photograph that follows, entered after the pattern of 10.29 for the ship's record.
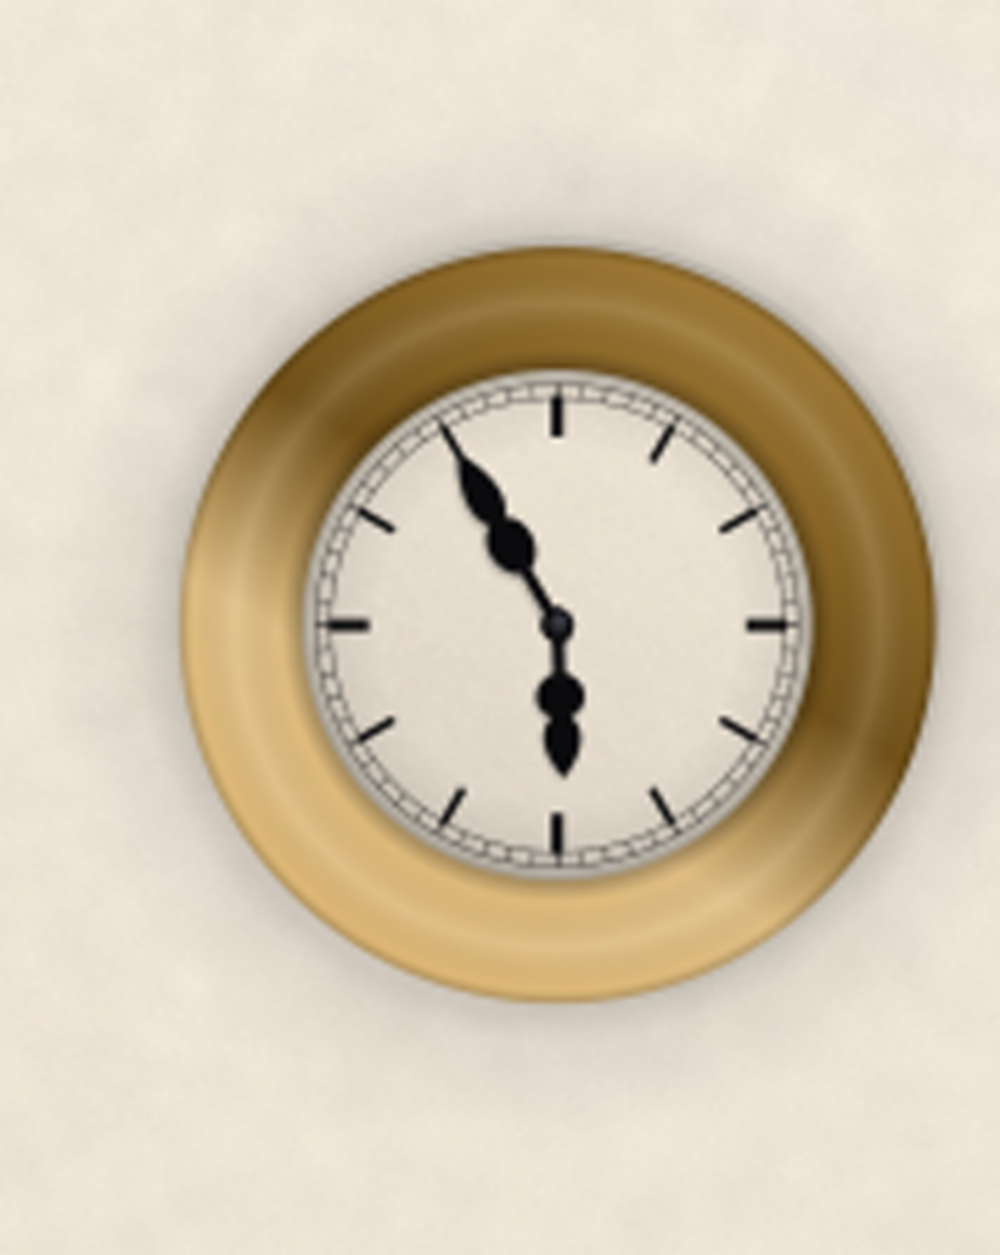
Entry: 5.55
